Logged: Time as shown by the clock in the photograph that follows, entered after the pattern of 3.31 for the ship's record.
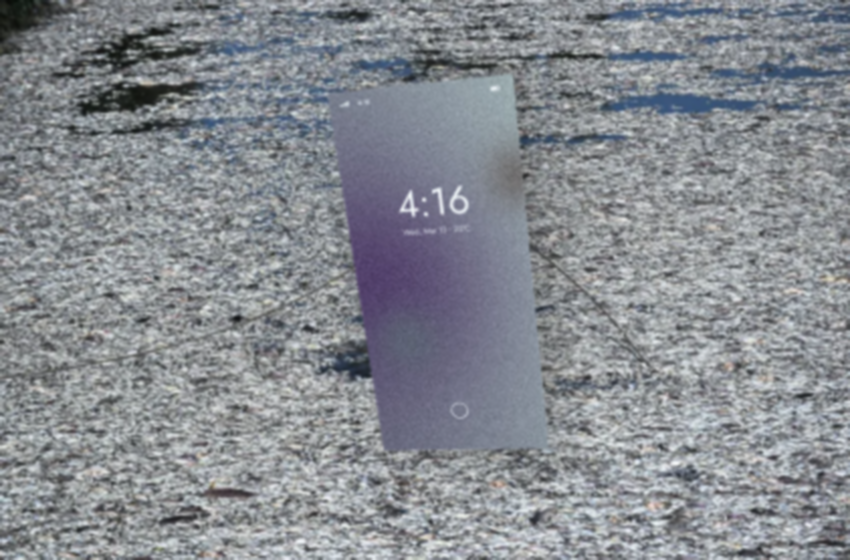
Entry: 4.16
